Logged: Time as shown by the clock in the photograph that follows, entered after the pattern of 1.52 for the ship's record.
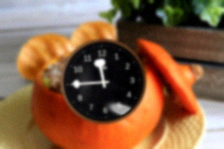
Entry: 11.45
